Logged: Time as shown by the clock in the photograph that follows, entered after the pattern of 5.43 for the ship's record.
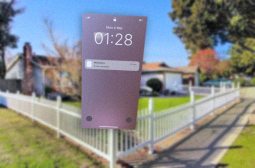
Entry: 1.28
